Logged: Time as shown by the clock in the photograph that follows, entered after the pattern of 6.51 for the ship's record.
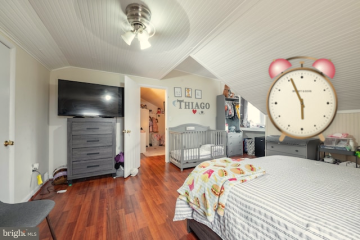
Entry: 5.56
